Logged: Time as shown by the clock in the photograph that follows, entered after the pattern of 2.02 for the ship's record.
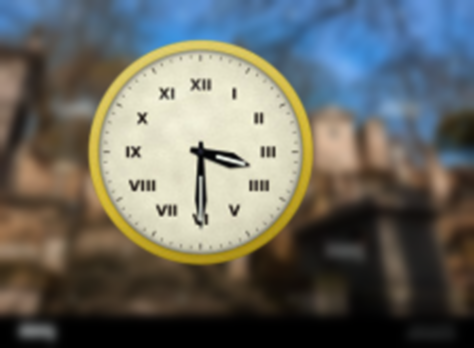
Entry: 3.30
